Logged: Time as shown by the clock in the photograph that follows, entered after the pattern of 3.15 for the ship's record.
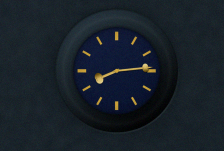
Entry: 8.14
